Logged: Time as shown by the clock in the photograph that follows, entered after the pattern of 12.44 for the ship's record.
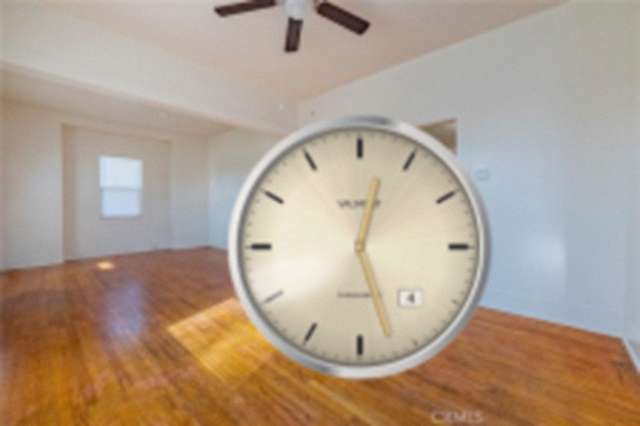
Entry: 12.27
